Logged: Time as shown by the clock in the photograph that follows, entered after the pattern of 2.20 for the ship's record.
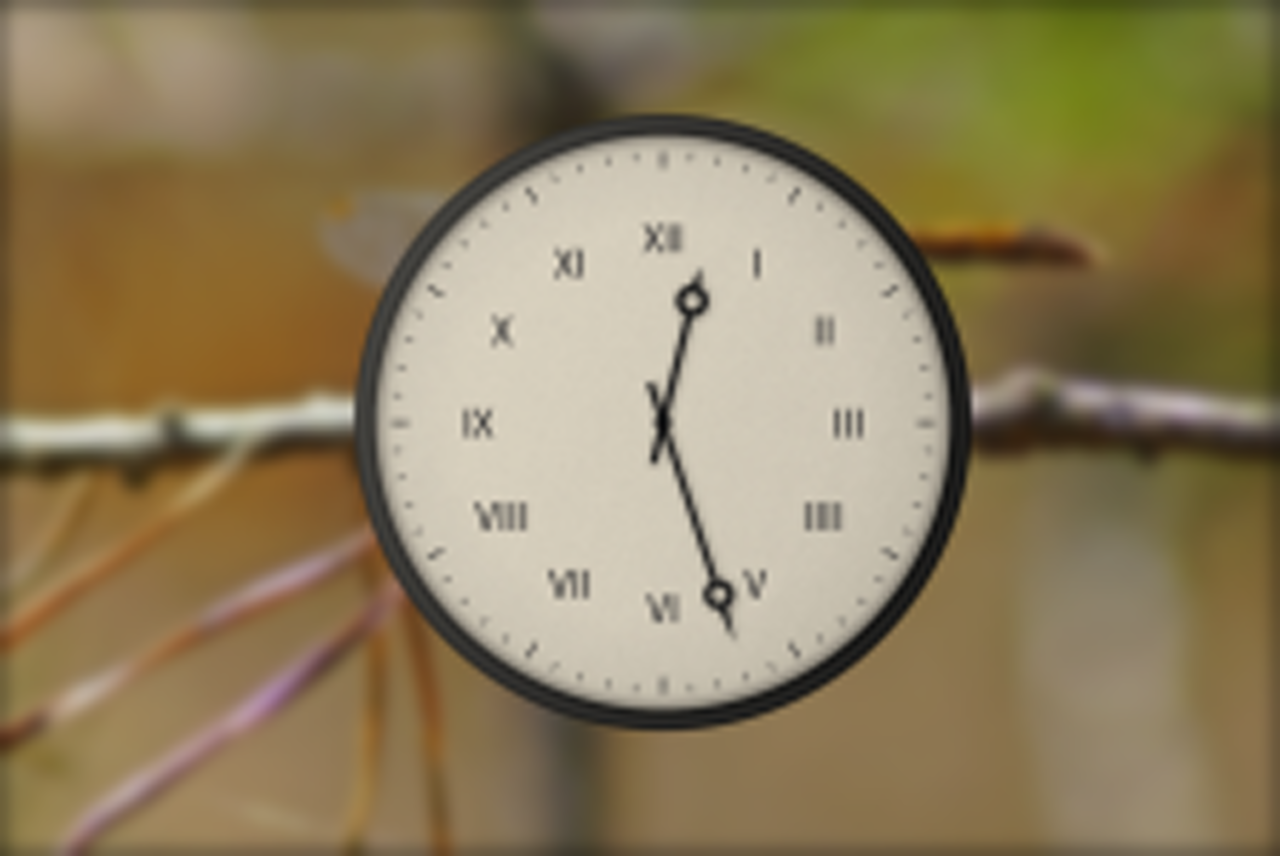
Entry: 12.27
